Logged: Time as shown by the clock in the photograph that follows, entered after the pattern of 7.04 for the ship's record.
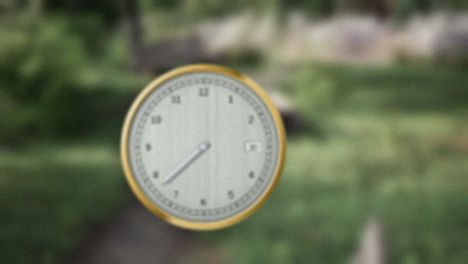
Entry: 7.38
